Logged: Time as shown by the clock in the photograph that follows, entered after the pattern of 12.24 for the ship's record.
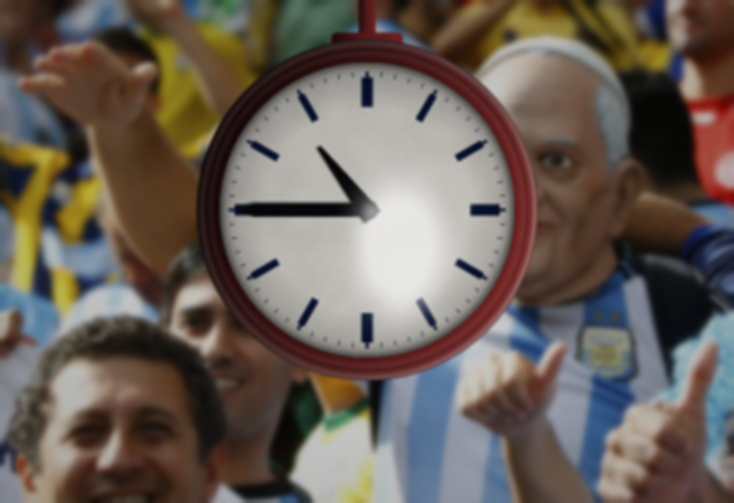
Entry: 10.45
